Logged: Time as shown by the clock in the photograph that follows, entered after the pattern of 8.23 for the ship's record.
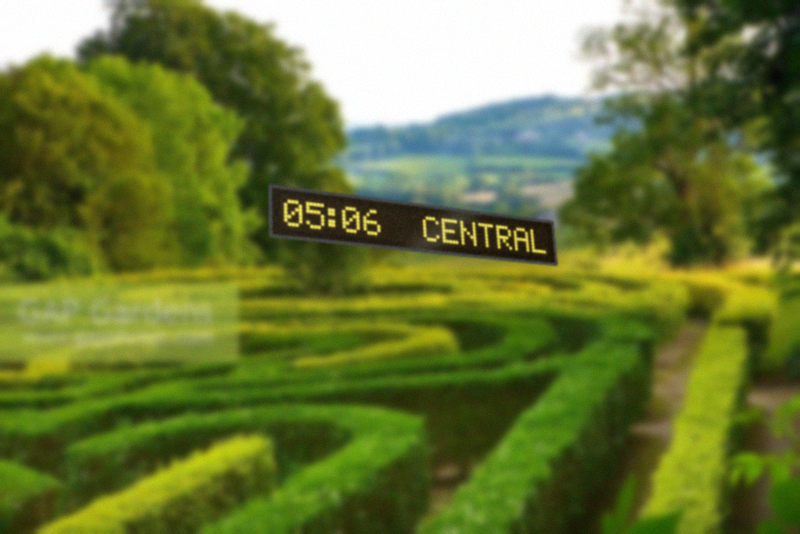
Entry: 5.06
